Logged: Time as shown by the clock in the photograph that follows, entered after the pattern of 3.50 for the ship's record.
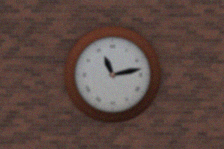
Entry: 11.13
